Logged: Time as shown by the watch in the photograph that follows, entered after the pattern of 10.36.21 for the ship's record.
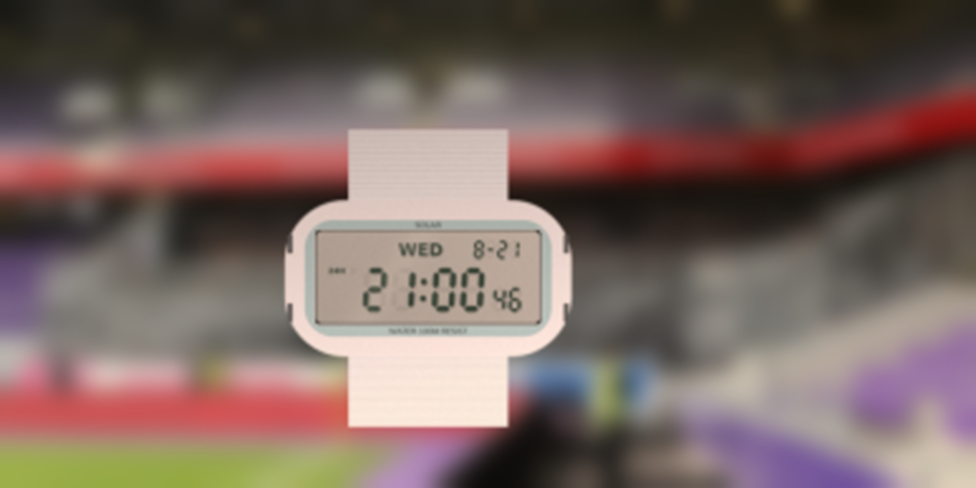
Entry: 21.00.46
